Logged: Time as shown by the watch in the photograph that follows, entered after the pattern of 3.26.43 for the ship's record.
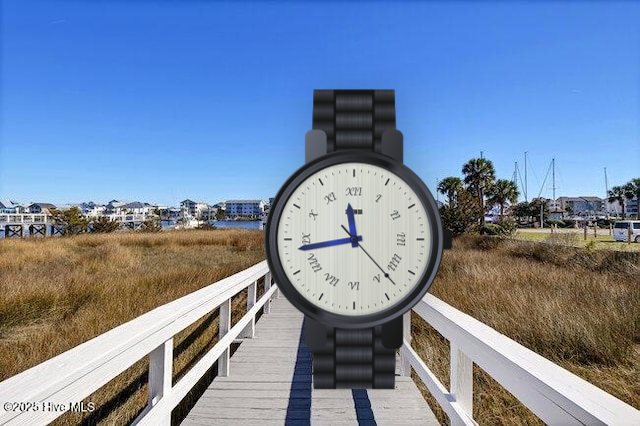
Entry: 11.43.23
